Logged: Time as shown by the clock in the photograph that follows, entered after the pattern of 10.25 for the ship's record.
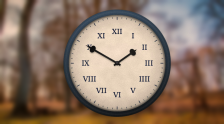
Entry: 1.50
